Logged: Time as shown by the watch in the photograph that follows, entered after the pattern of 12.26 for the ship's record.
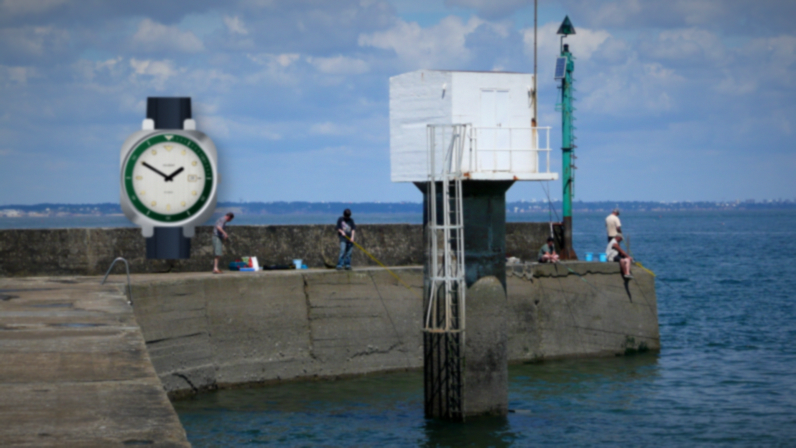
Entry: 1.50
